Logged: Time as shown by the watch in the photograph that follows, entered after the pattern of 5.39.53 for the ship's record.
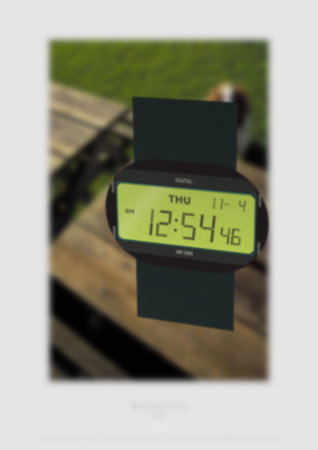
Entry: 12.54.46
